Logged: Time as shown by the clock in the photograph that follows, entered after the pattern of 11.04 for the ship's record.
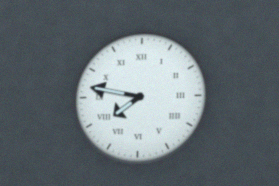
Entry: 7.47
